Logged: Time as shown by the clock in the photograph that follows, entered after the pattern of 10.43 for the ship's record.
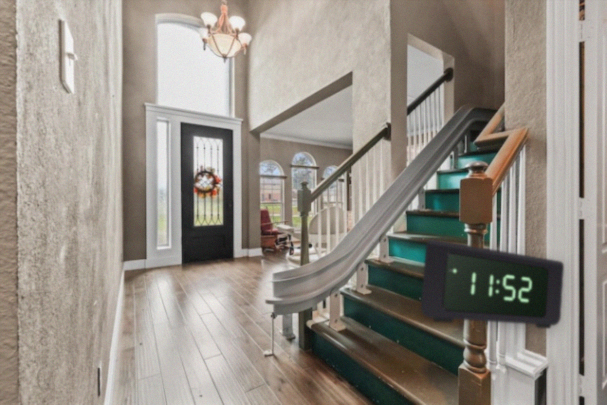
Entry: 11.52
